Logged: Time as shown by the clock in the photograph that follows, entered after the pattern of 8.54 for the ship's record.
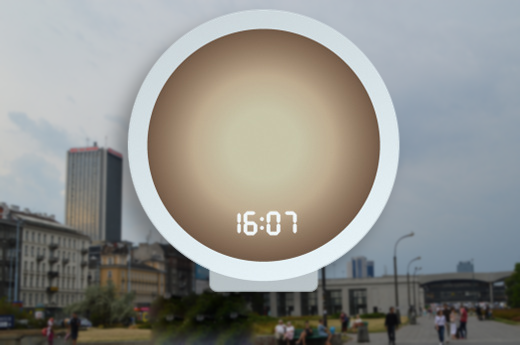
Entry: 16.07
